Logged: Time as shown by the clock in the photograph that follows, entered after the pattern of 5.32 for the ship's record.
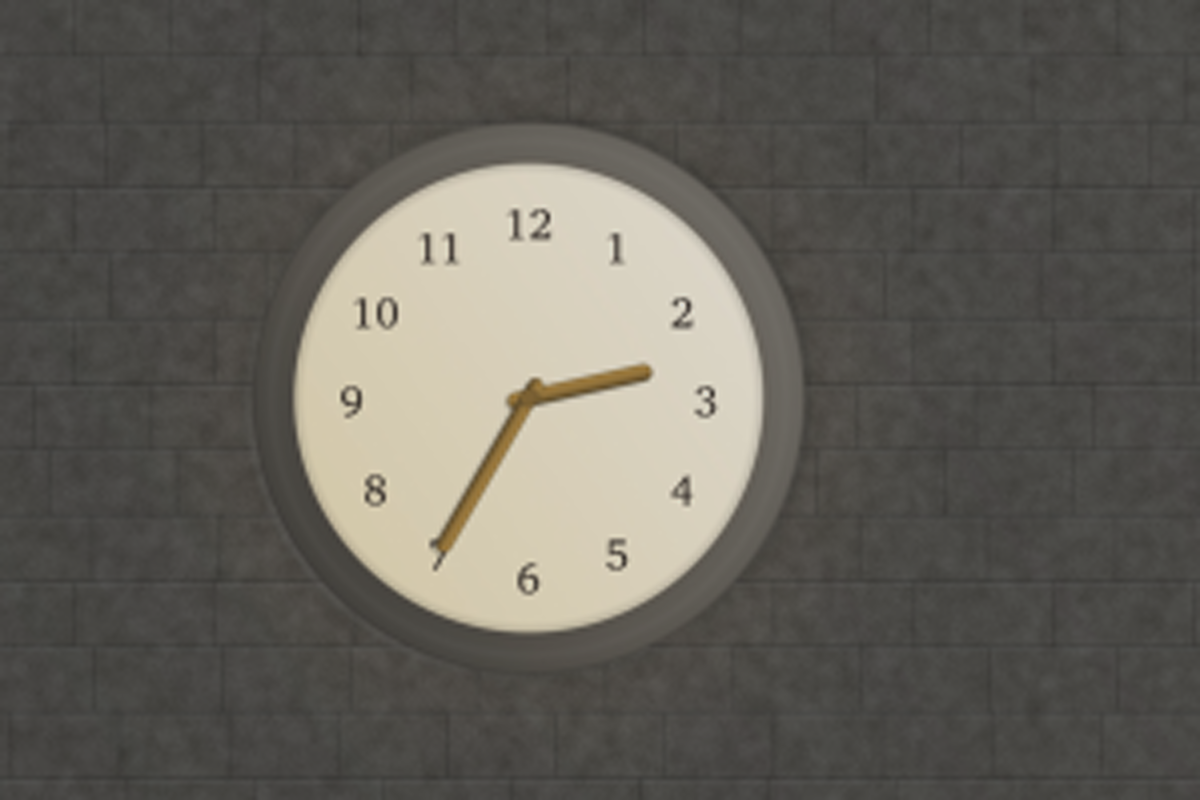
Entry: 2.35
